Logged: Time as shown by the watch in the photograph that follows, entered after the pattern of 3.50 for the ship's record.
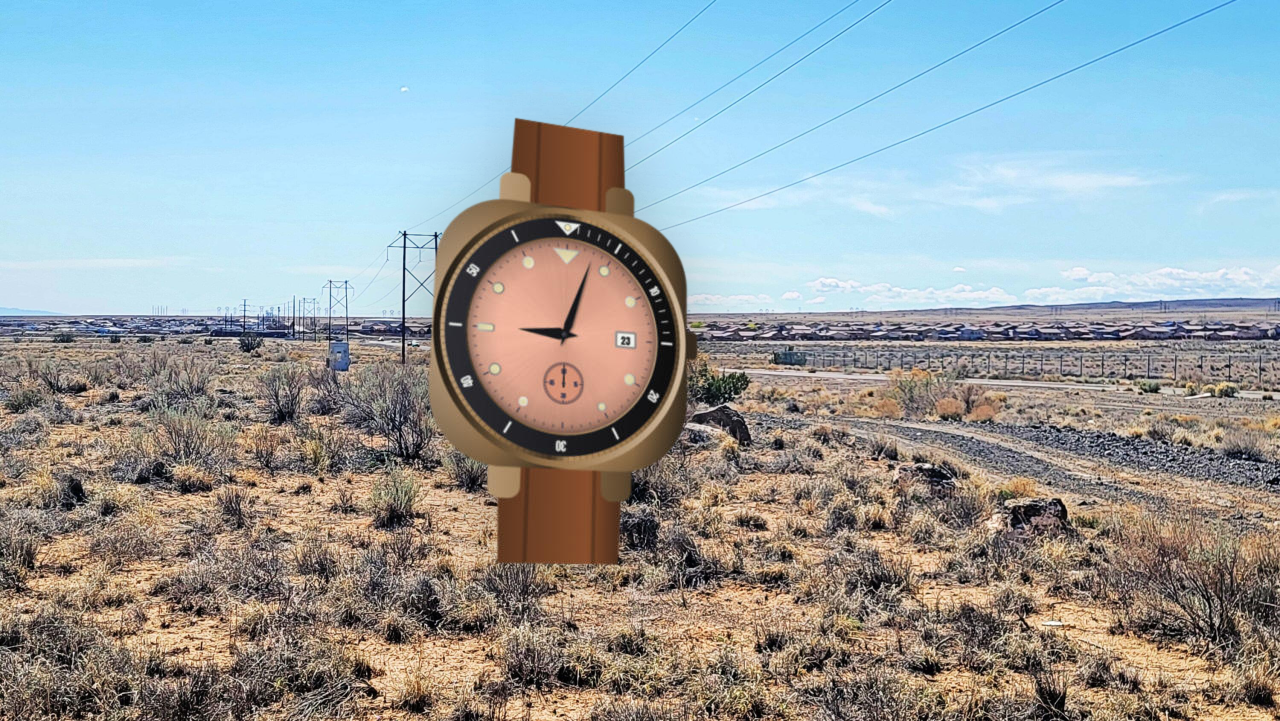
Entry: 9.03
